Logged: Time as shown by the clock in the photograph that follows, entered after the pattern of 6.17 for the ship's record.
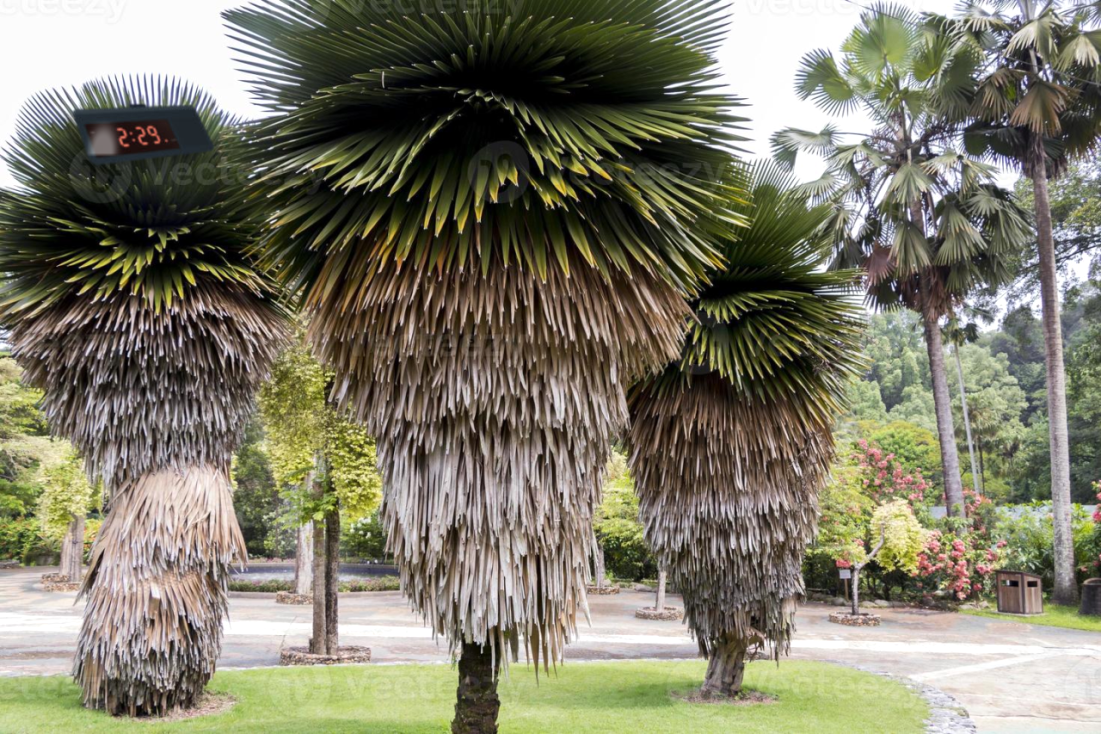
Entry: 2.29
